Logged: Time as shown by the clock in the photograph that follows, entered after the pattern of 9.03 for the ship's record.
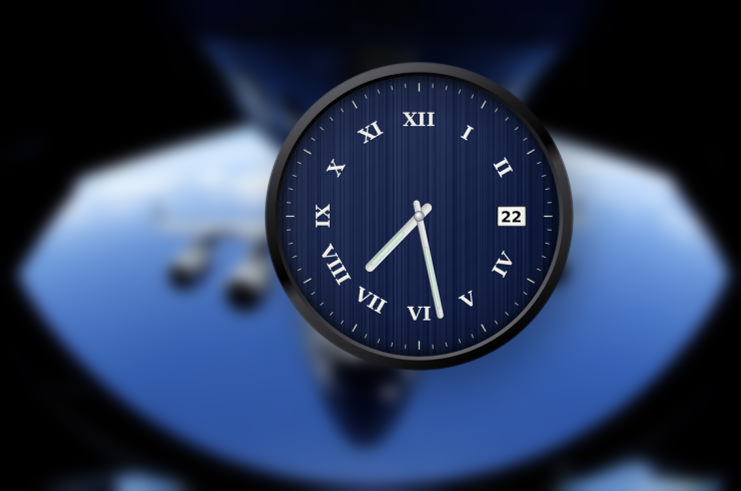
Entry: 7.28
